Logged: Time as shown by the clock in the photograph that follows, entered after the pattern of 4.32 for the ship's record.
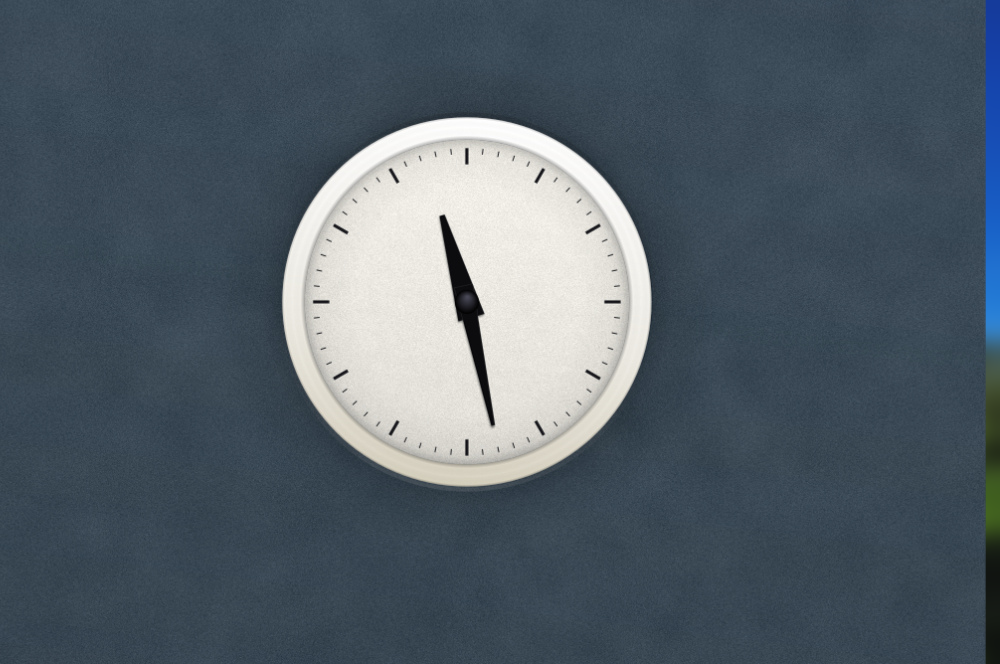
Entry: 11.28
